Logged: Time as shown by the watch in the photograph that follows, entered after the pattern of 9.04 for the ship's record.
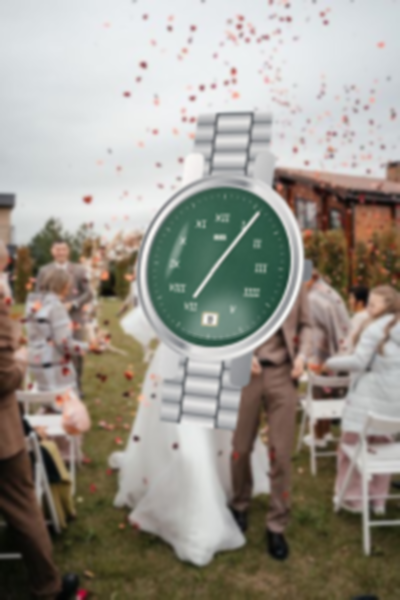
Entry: 7.06
